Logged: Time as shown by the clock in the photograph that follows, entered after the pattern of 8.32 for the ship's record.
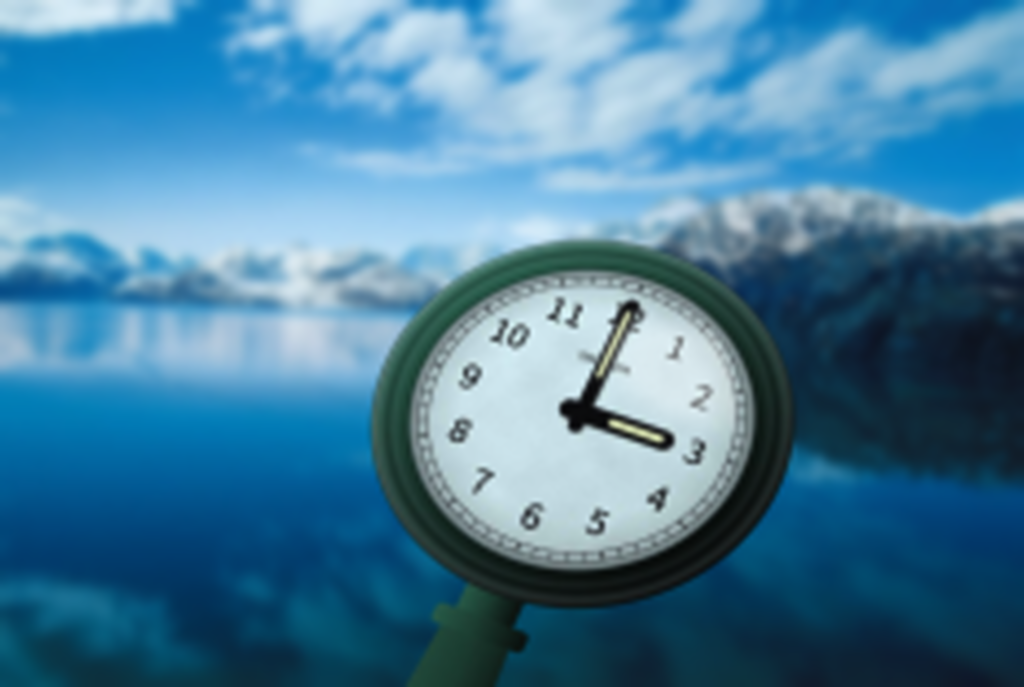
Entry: 3.00
